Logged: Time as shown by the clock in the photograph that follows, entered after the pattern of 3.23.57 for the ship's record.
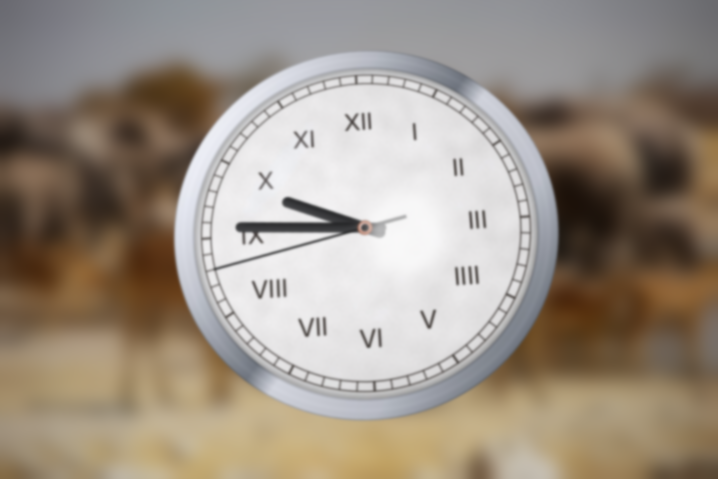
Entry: 9.45.43
